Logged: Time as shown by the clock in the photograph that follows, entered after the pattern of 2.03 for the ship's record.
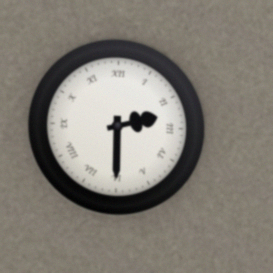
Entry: 2.30
